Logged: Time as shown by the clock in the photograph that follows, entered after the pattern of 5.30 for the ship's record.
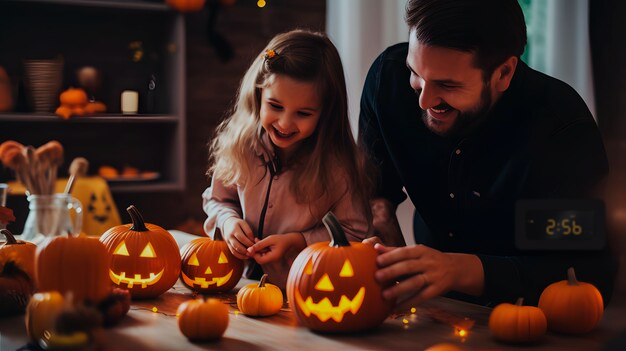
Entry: 2.56
